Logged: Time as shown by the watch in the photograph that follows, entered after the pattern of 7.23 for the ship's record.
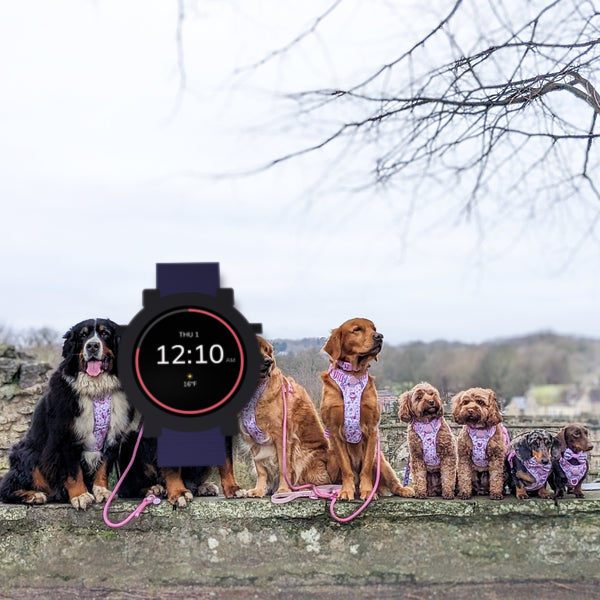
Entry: 12.10
